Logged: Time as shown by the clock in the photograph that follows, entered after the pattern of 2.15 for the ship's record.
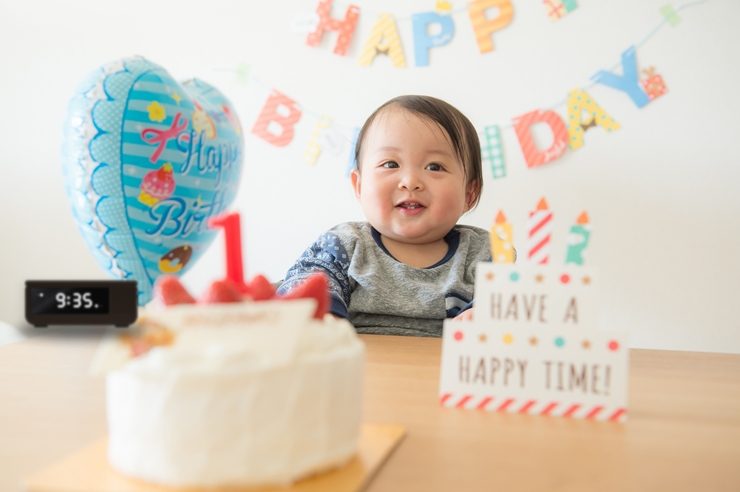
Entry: 9.35
